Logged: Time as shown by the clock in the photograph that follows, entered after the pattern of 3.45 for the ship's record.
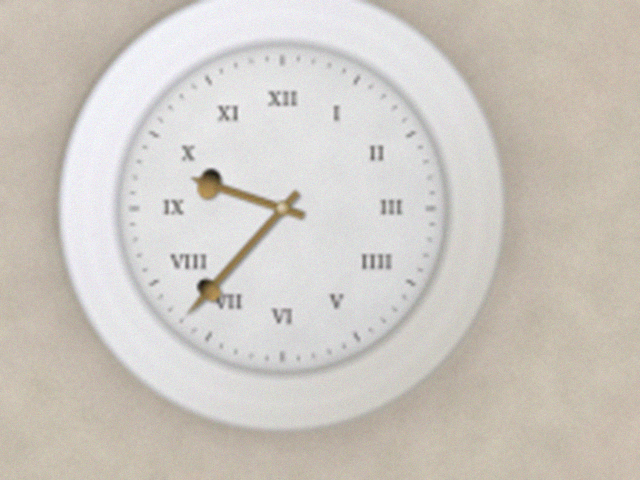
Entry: 9.37
